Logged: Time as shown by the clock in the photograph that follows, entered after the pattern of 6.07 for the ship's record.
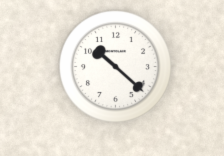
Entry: 10.22
